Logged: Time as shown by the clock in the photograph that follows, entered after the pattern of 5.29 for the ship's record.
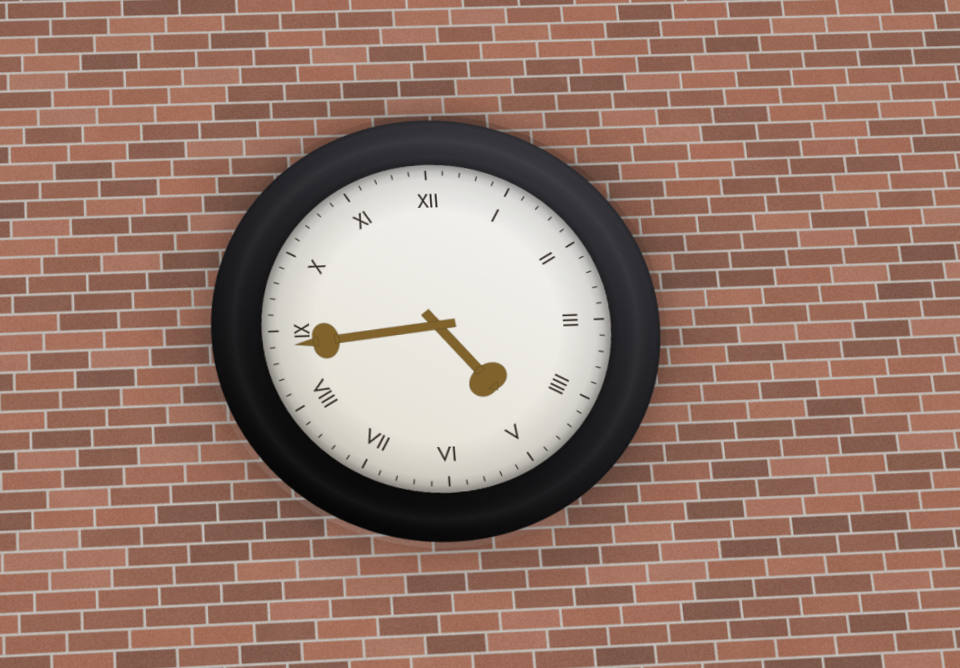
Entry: 4.44
